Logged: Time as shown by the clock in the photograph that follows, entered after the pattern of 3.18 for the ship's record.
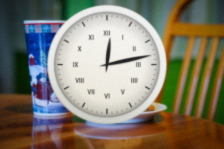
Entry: 12.13
